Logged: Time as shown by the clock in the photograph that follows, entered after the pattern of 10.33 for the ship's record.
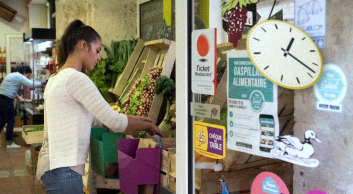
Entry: 1.23
